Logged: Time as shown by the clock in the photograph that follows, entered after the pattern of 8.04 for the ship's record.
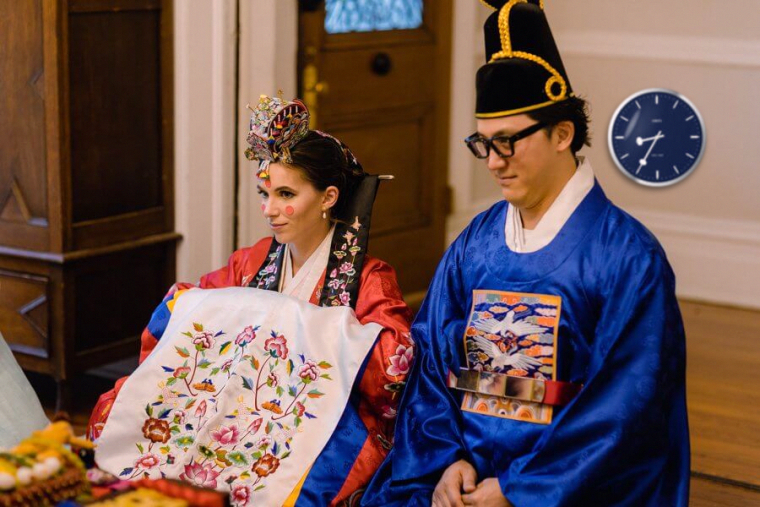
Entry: 8.35
